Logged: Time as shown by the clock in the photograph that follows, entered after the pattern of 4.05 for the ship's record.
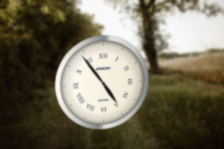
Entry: 4.54
